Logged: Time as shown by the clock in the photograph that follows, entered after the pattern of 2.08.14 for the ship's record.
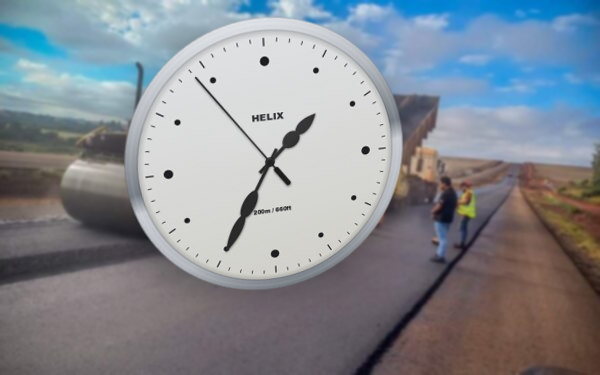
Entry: 1.34.54
